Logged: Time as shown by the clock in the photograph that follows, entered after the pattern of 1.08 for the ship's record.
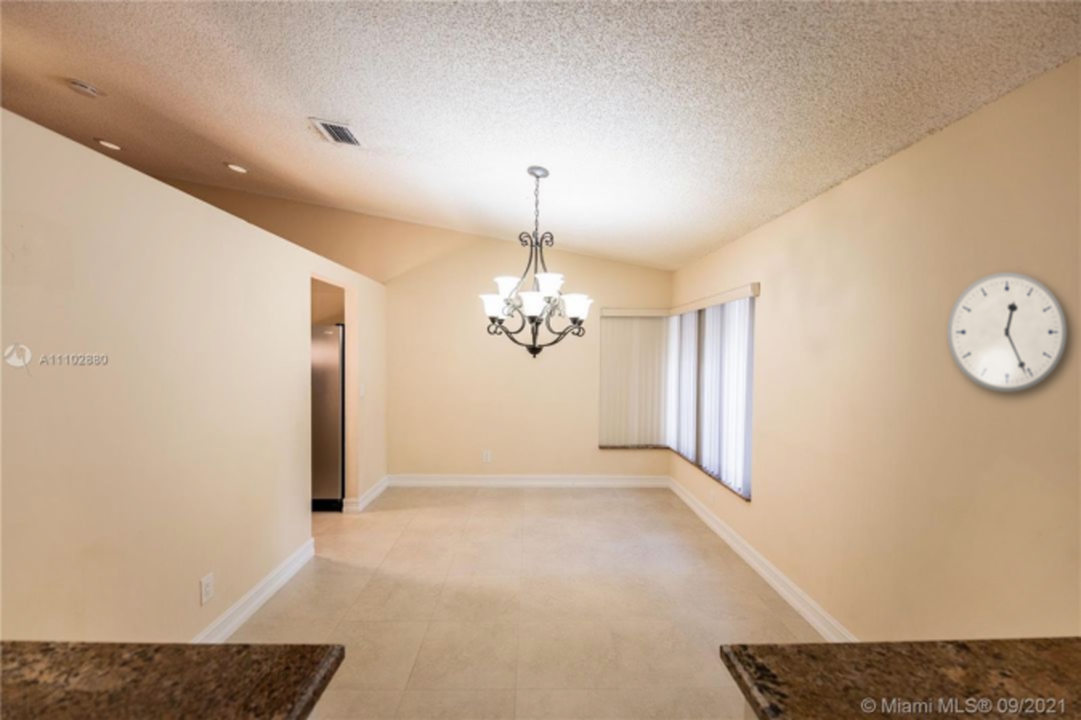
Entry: 12.26
